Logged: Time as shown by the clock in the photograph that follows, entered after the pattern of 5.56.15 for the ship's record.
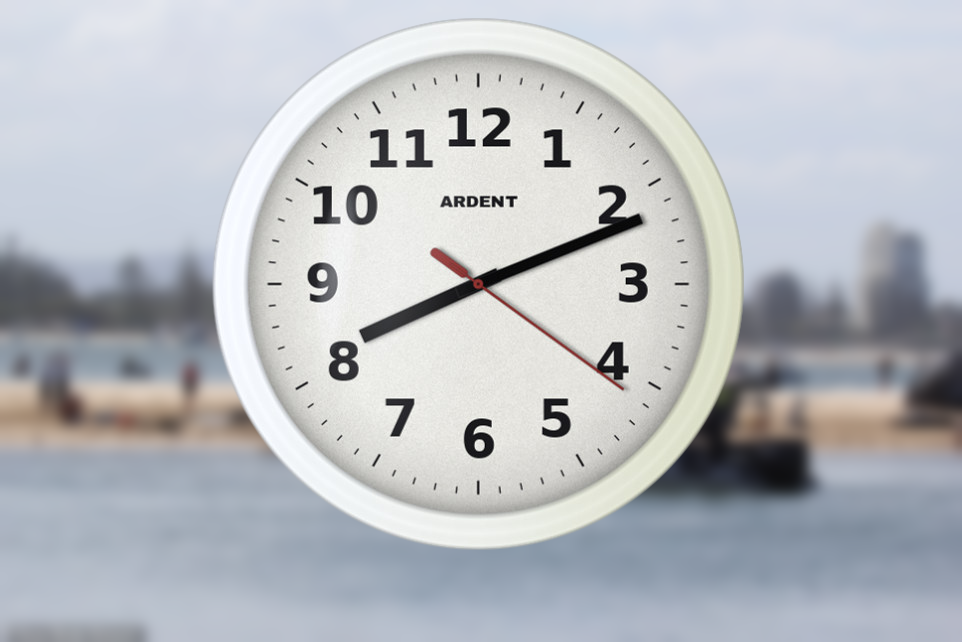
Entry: 8.11.21
